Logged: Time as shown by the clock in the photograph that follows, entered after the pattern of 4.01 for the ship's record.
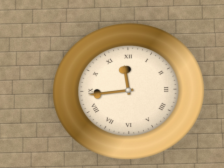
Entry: 11.44
